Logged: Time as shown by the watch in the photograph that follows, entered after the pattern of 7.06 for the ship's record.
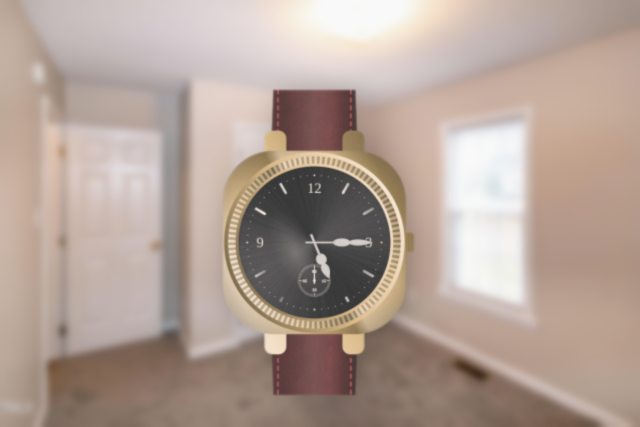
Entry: 5.15
